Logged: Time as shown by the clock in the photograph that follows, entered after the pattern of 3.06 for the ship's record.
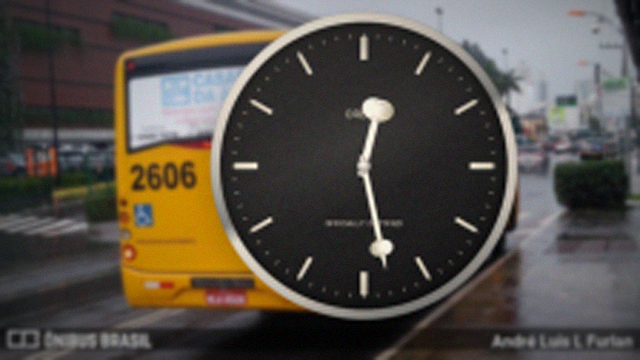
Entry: 12.28
